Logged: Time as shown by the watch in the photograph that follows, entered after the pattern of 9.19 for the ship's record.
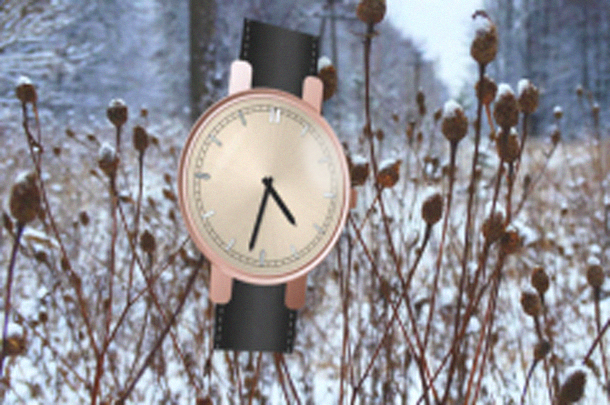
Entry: 4.32
